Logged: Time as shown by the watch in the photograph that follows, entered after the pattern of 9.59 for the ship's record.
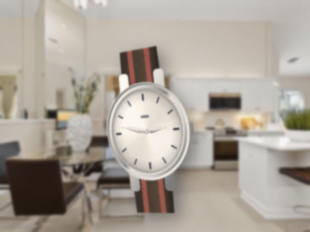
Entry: 2.47
